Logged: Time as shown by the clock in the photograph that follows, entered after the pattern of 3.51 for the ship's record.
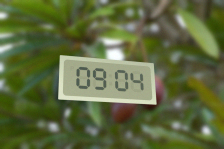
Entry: 9.04
